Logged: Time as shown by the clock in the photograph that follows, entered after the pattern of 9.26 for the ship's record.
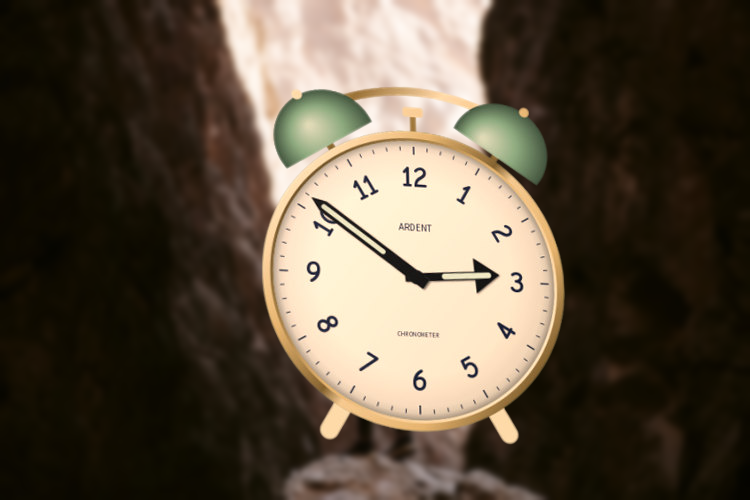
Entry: 2.51
